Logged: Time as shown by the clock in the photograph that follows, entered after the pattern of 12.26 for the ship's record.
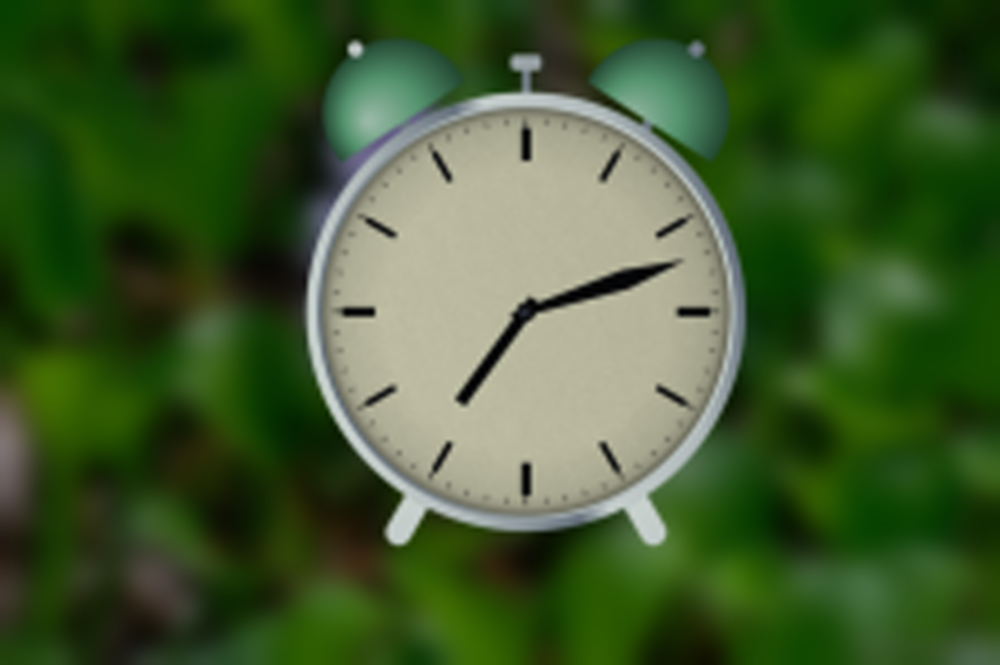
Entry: 7.12
